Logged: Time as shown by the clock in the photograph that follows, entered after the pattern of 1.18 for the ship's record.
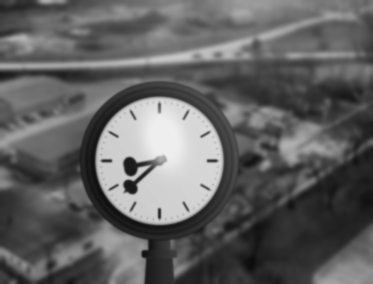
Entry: 8.38
